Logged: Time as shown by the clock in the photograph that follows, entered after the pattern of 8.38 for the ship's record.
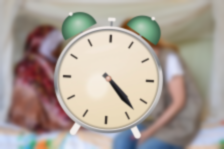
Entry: 4.23
